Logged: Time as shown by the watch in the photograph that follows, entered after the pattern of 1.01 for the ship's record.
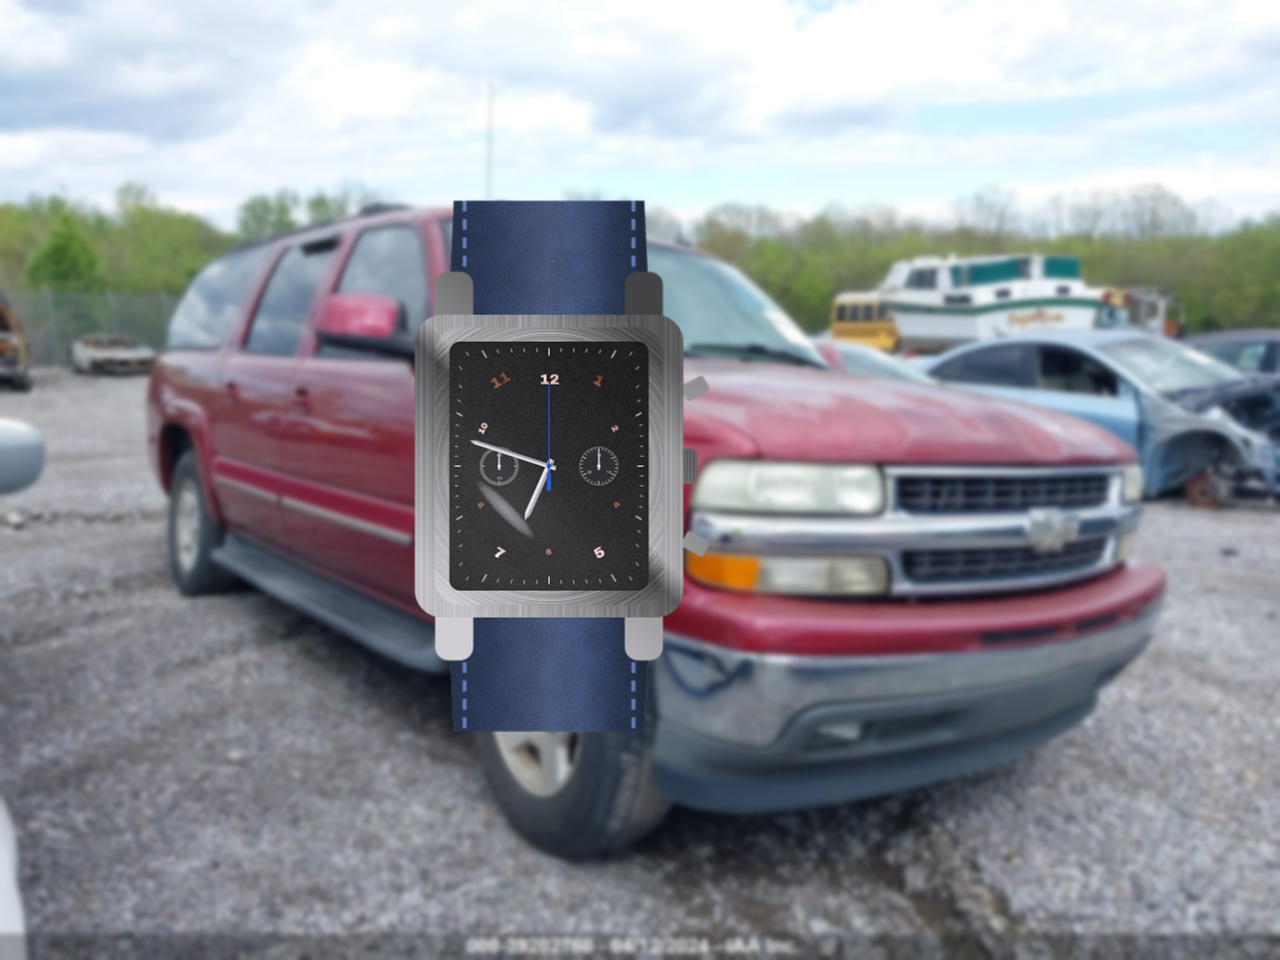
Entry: 6.48
